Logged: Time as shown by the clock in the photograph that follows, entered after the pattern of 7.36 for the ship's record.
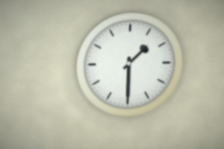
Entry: 1.30
